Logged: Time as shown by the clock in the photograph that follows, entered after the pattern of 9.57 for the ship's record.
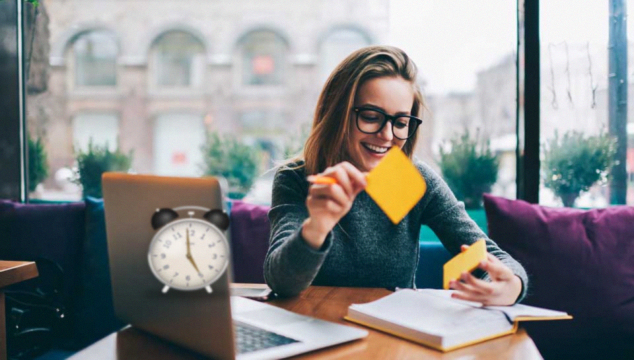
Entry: 4.59
